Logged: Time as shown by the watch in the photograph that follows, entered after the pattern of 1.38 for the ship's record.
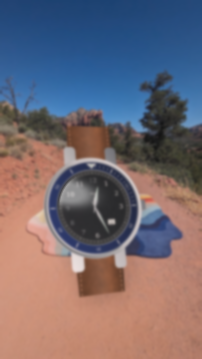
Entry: 12.26
